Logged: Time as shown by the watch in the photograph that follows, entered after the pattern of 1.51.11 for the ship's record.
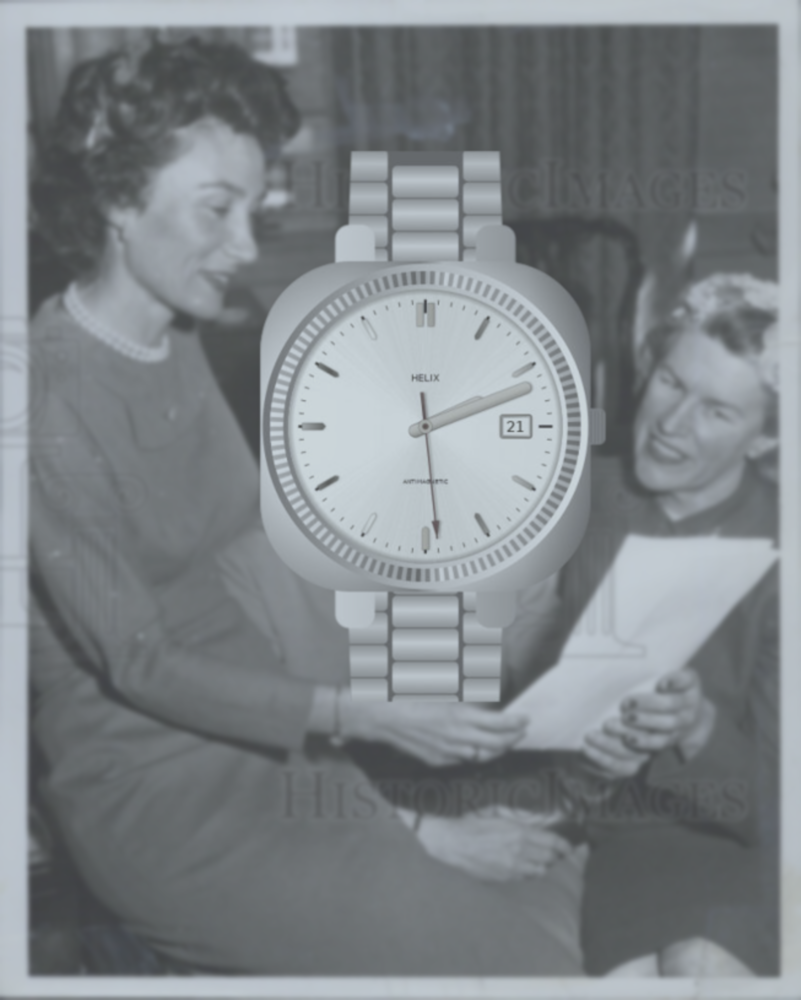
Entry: 2.11.29
